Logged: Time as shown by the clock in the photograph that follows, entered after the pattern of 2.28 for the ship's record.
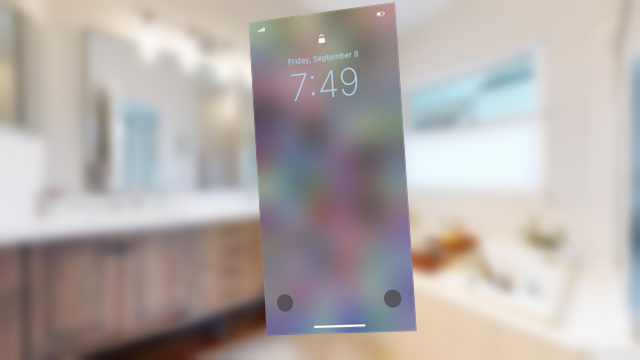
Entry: 7.49
